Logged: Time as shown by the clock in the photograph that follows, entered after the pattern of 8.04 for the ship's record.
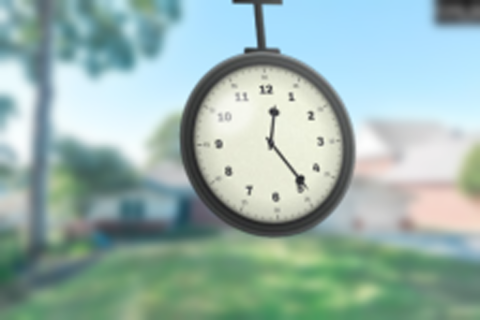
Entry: 12.24
